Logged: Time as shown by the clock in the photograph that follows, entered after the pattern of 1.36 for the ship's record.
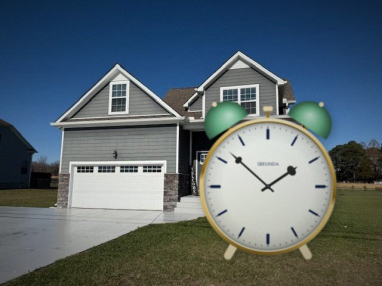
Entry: 1.52
